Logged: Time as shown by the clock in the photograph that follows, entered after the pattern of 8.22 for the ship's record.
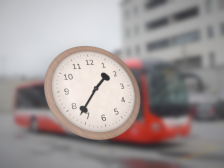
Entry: 1.37
